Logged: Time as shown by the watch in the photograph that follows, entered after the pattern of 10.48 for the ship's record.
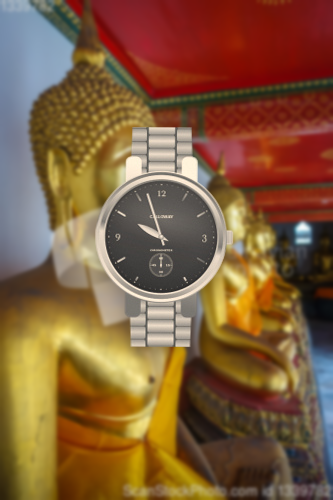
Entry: 9.57
